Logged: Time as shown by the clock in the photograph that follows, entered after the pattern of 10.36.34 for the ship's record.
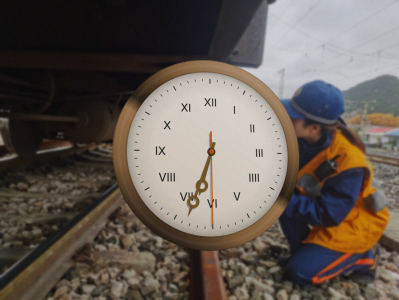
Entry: 6.33.30
